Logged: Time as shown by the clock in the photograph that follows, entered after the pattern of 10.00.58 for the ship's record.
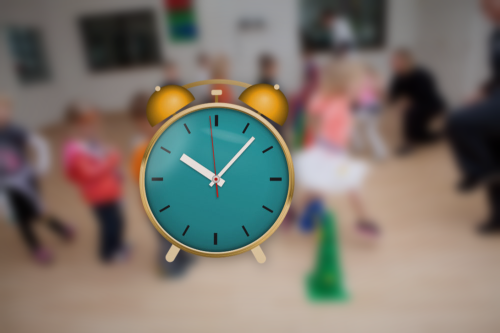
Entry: 10.06.59
